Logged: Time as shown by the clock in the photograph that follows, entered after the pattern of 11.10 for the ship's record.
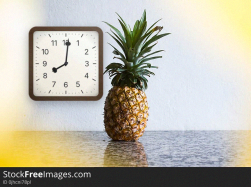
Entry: 8.01
